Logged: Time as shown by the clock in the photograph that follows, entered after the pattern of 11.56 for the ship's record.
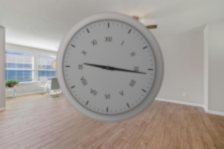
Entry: 9.16
